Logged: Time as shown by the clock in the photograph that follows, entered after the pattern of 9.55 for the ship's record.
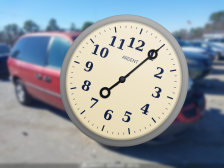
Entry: 7.05
